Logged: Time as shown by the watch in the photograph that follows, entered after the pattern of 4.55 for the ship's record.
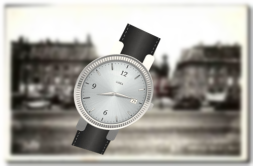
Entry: 8.14
